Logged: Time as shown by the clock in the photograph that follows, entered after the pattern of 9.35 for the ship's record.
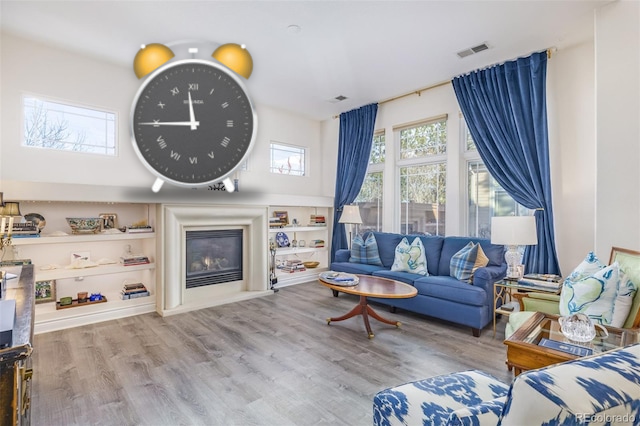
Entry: 11.45
